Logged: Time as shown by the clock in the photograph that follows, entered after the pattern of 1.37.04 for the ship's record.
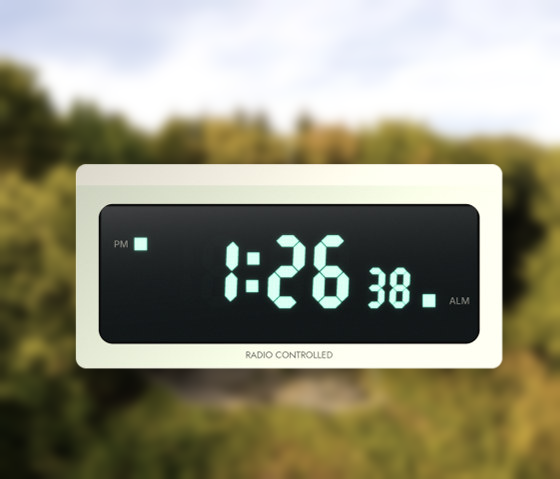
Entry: 1.26.38
